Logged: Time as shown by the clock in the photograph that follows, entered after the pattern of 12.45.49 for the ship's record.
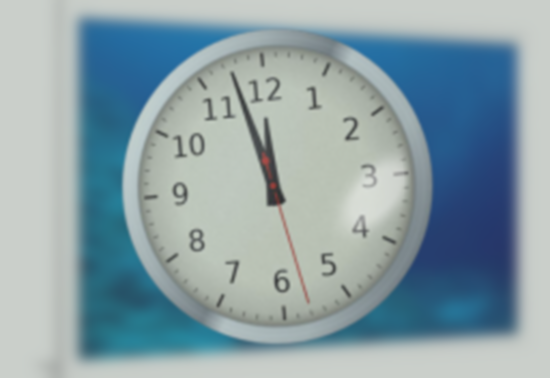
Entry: 11.57.28
